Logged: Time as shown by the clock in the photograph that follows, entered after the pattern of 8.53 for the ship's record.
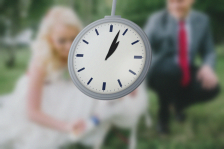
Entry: 1.03
